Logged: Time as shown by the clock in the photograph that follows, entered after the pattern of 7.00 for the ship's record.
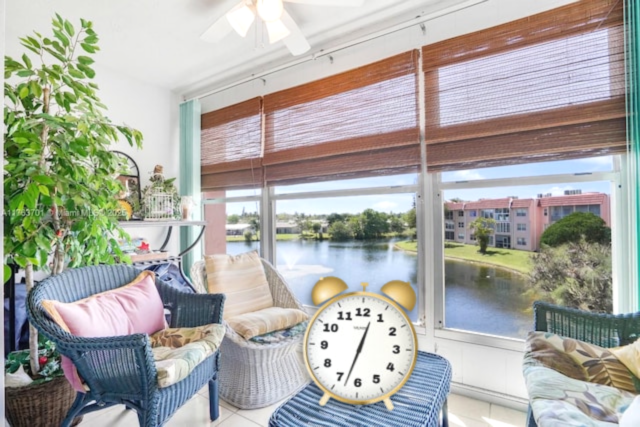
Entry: 12.33
